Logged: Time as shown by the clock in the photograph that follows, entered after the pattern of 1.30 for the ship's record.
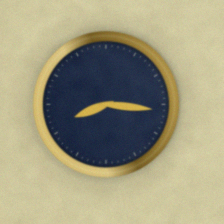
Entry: 8.16
